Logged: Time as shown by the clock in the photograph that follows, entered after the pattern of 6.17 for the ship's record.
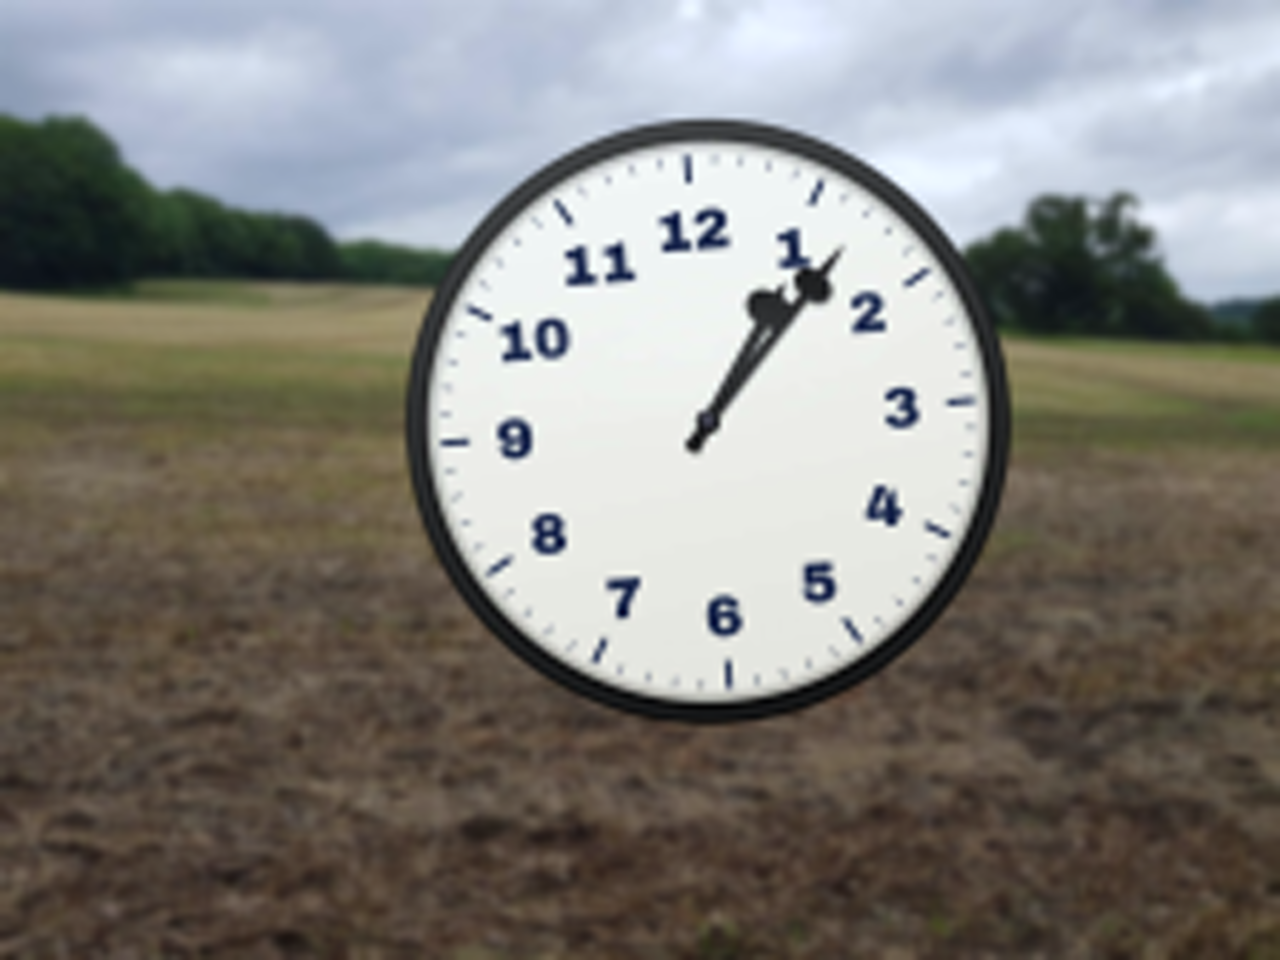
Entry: 1.07
